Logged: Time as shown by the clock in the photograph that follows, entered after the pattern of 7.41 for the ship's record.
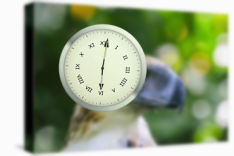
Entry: 6.01
